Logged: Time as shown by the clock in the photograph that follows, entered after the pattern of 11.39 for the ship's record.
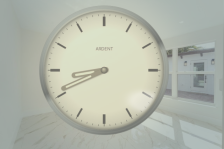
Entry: 8.41
